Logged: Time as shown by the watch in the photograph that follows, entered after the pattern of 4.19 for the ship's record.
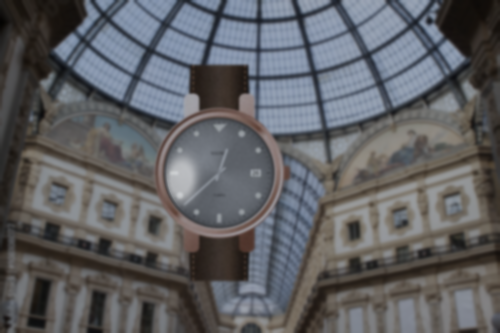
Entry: 12.38
